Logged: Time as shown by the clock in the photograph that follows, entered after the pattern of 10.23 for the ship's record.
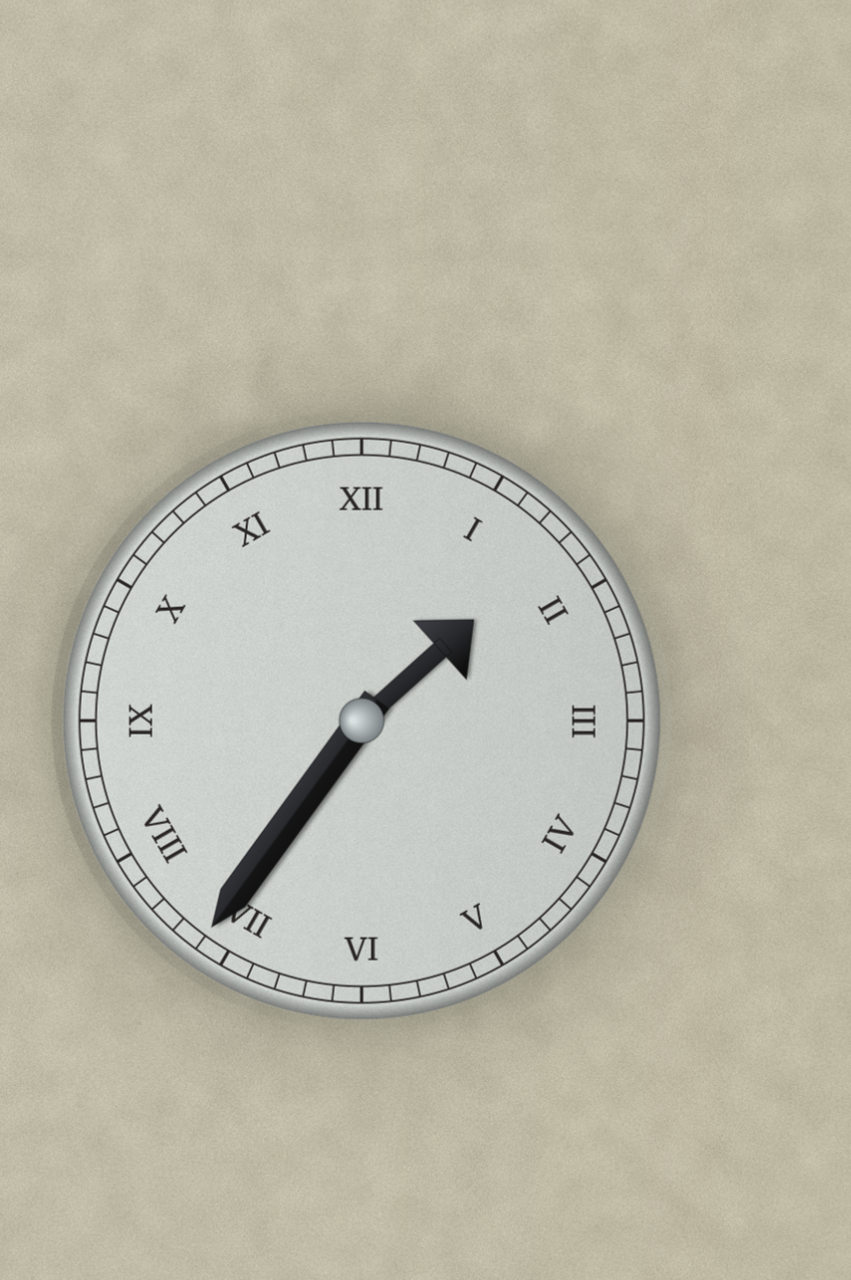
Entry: 1.36
